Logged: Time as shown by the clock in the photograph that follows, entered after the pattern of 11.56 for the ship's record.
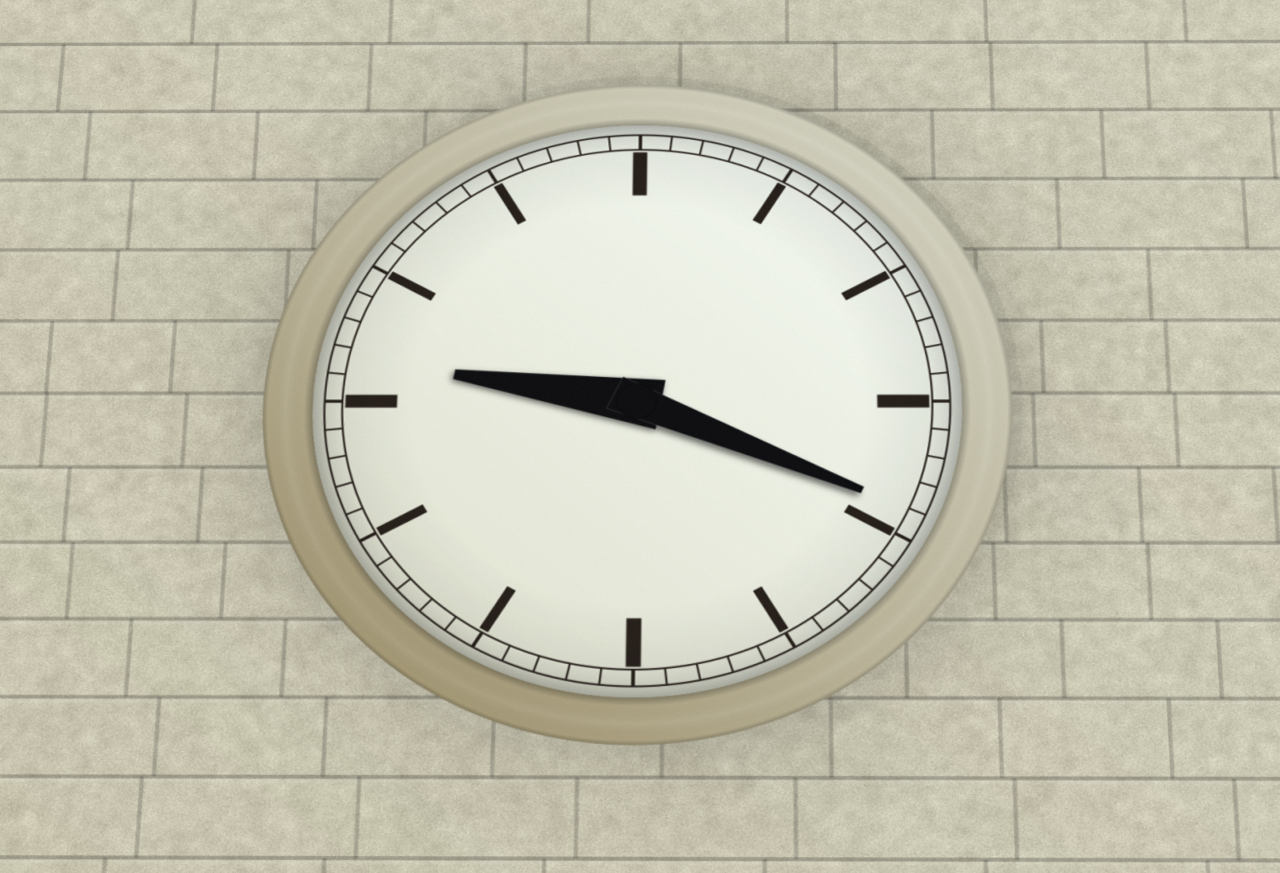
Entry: 9.19
